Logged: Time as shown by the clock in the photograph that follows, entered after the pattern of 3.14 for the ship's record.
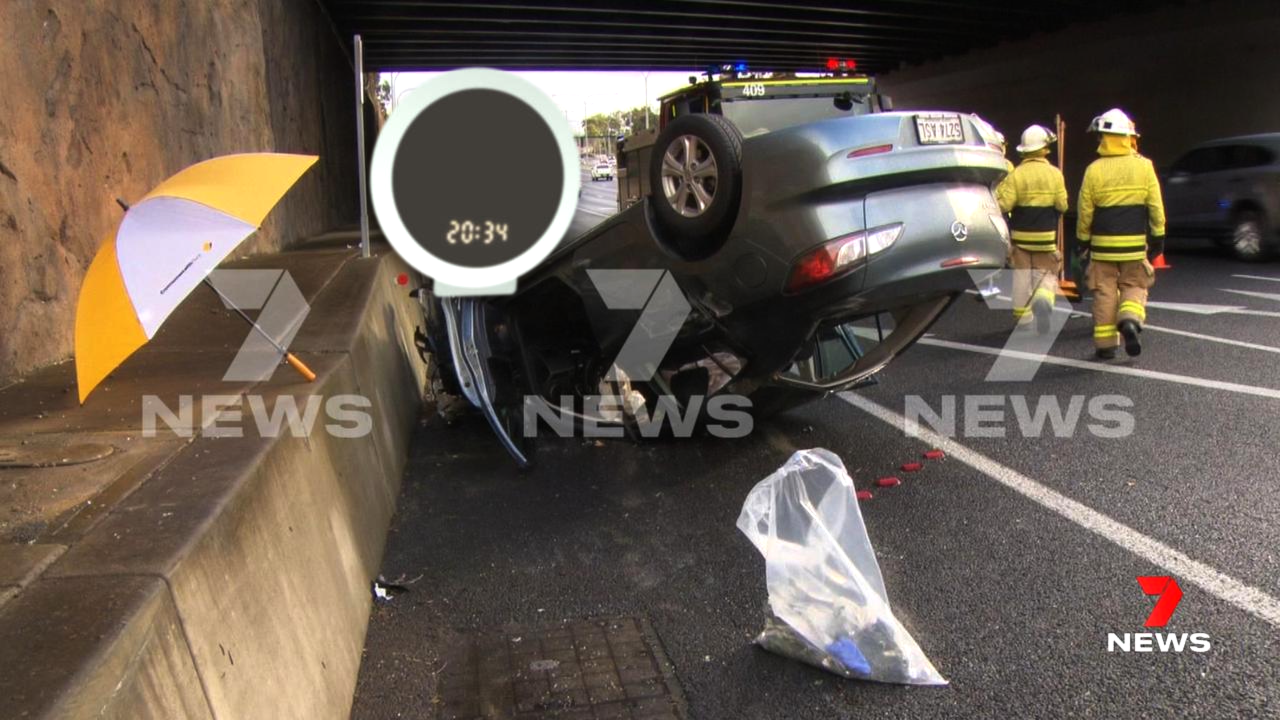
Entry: 20.34
